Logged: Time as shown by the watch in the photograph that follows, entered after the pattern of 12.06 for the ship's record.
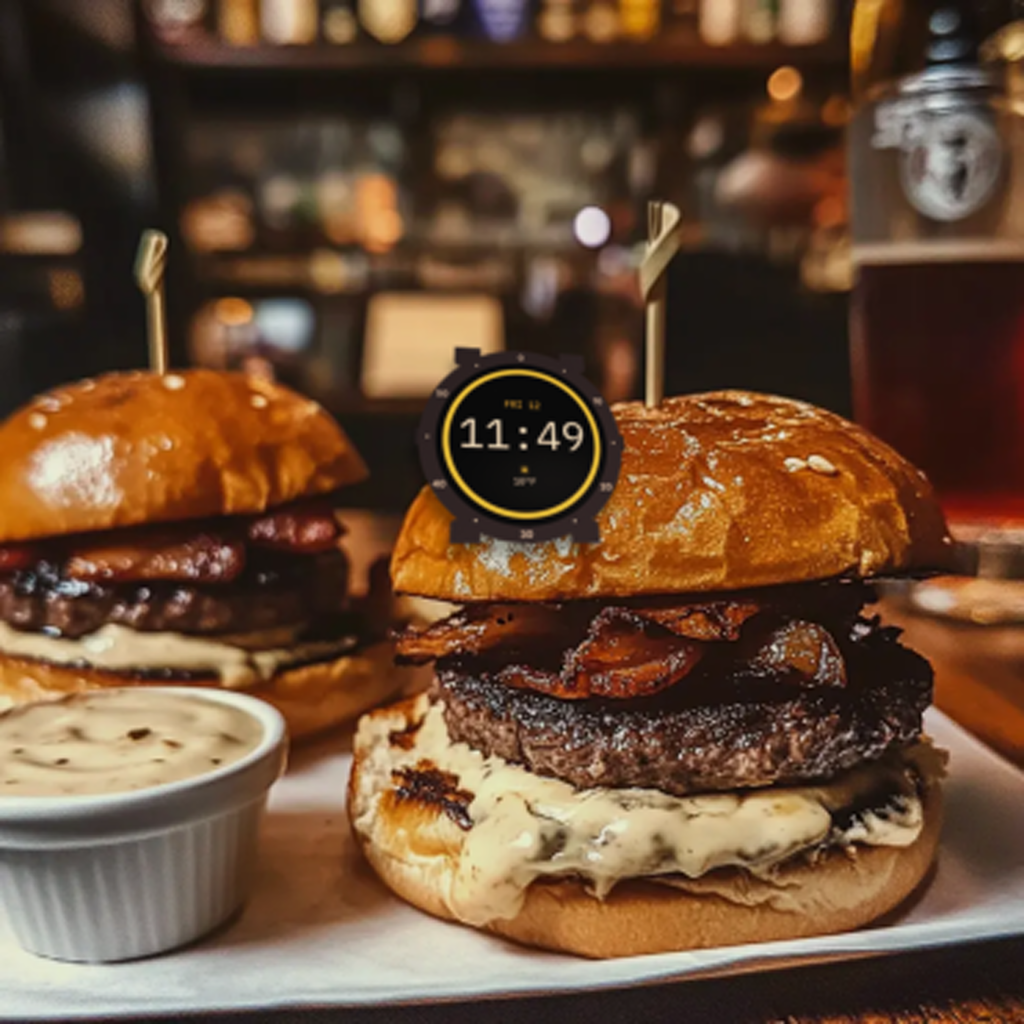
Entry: 11.49
